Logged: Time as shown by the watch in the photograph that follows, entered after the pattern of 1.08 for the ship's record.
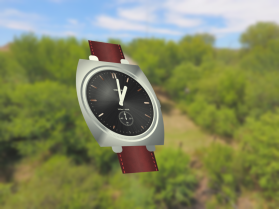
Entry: 1.01
